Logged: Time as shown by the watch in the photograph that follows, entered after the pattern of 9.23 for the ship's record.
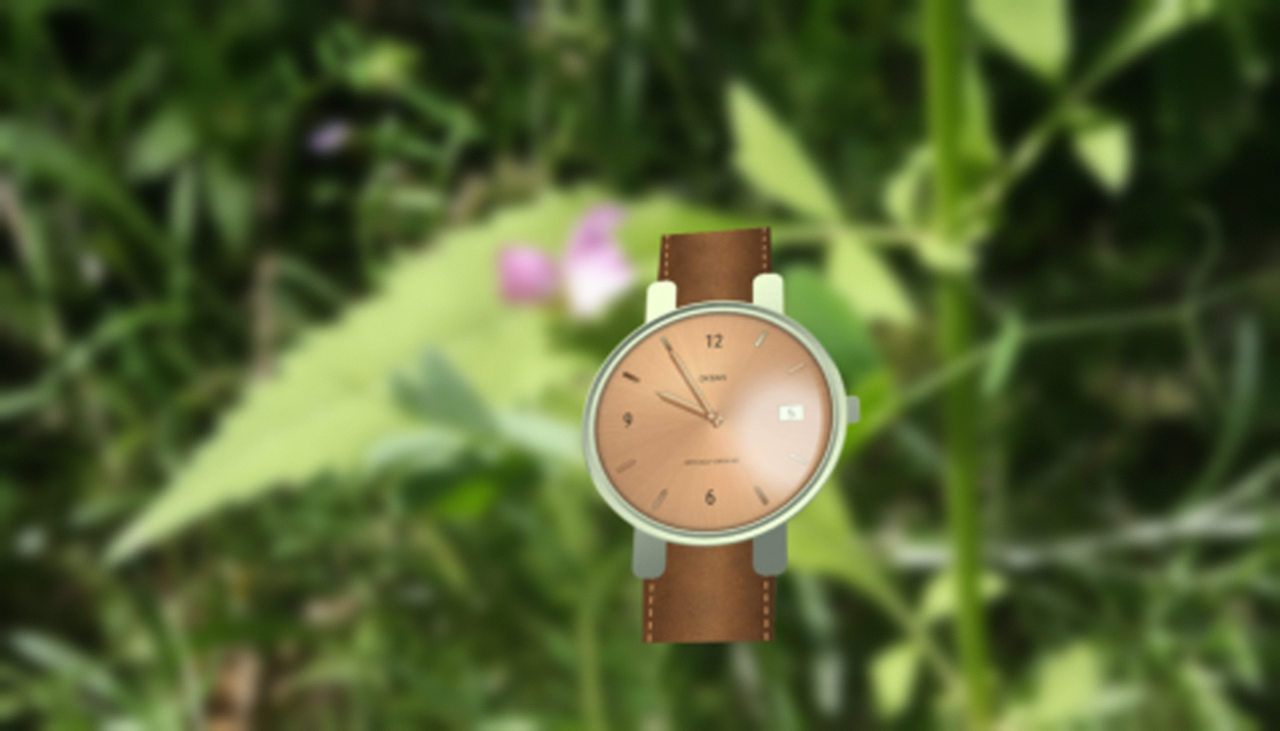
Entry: 9.55
